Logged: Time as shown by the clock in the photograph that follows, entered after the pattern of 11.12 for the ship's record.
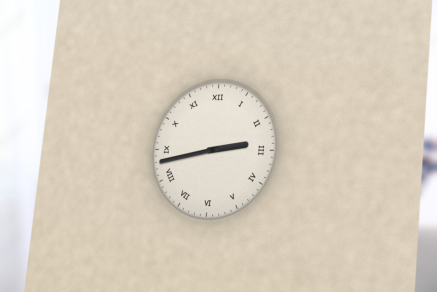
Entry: 2.43
